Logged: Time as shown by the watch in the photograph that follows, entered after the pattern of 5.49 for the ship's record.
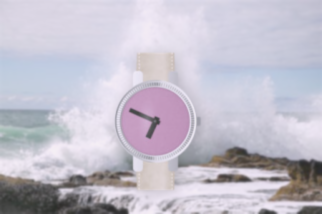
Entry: 6.49
